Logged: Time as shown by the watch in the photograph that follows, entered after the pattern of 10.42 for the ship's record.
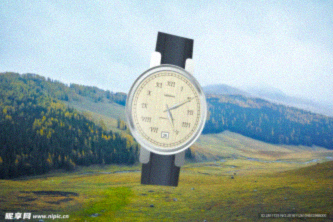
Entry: 5.10
